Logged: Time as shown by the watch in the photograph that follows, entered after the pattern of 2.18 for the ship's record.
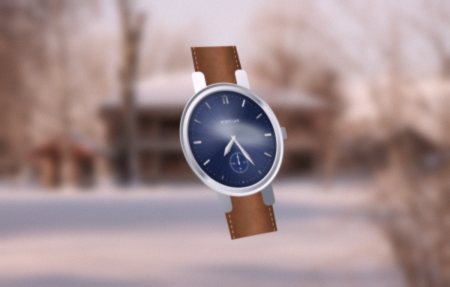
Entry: 7.25
